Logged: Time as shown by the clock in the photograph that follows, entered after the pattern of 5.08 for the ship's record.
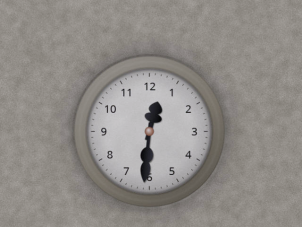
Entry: 12.31
